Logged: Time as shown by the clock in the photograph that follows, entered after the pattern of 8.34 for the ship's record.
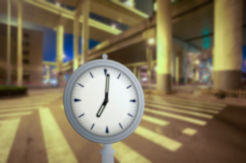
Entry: 7.01
